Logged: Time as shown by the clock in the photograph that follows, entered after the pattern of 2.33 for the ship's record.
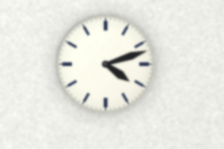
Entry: 4.12
